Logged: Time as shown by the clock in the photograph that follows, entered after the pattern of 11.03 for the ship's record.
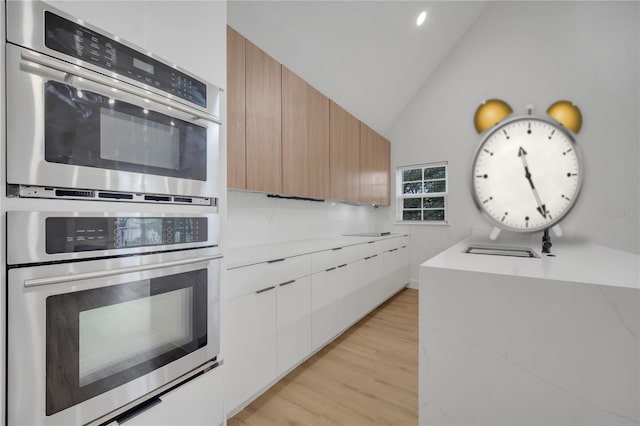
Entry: 11.26
